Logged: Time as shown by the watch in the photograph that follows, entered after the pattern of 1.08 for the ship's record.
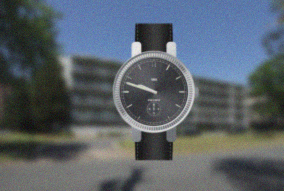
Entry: 9.48
